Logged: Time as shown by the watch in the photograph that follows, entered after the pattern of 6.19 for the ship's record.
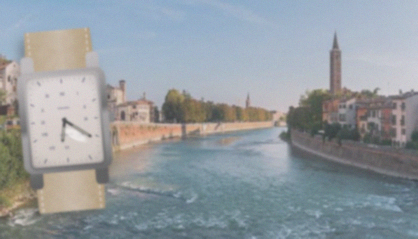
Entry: 6.21
